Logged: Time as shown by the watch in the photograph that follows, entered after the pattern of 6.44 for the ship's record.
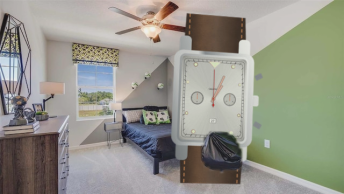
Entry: 1.04
